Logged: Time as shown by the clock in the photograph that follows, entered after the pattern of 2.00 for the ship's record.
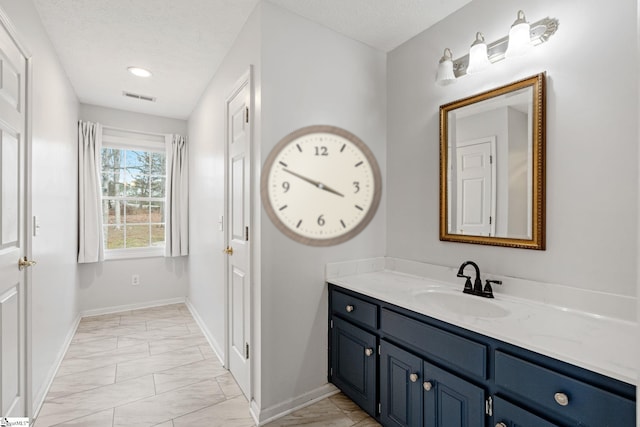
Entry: 3.49
